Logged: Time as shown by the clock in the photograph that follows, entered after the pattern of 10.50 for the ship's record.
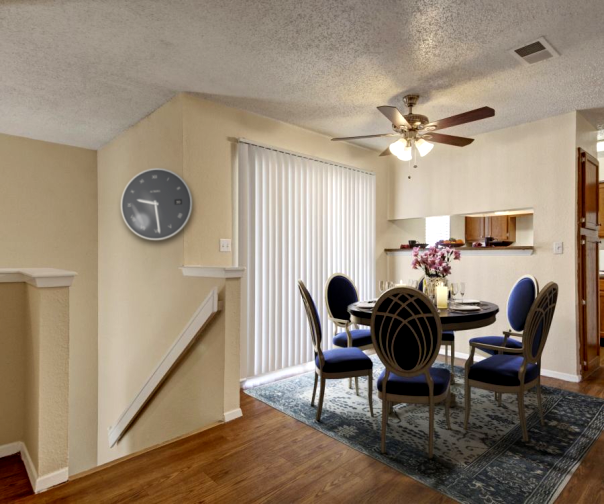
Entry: 9.29
